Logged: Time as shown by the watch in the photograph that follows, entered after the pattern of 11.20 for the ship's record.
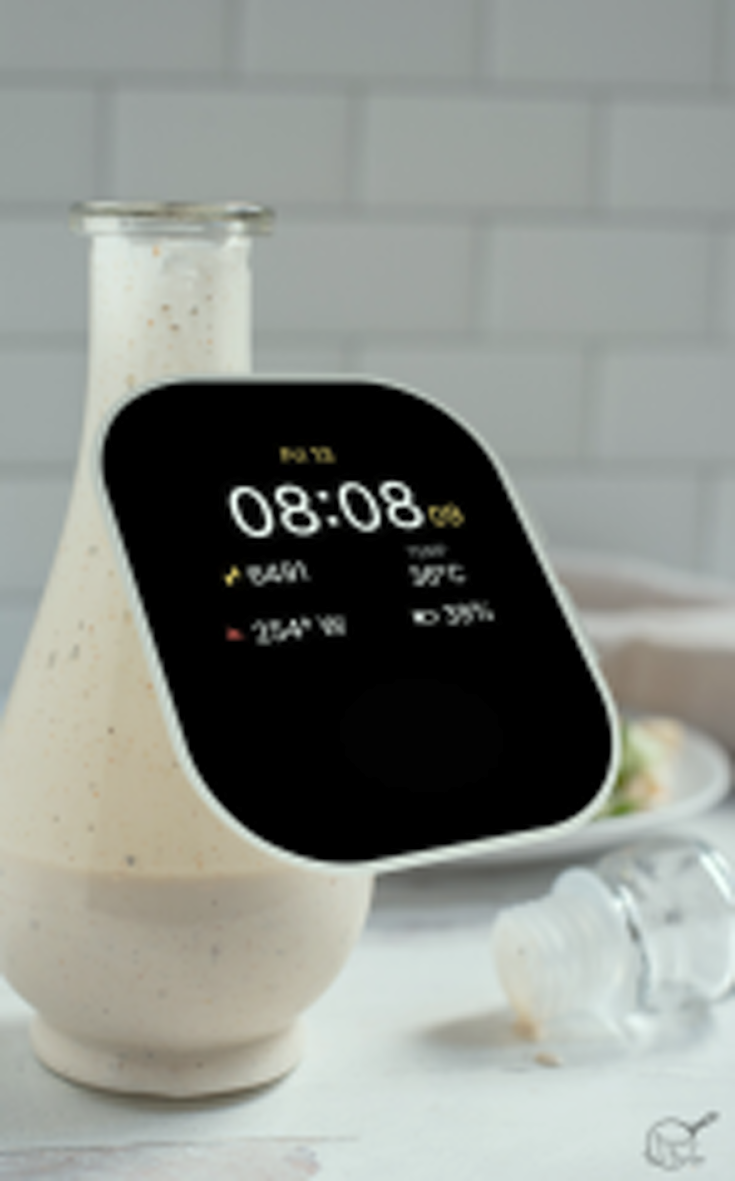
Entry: 8.08
